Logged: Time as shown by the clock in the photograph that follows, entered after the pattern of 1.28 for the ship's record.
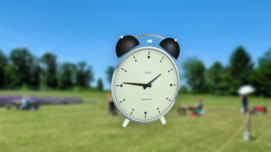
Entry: 1.46
